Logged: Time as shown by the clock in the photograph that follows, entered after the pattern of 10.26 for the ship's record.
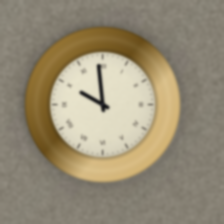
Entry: 9.59
